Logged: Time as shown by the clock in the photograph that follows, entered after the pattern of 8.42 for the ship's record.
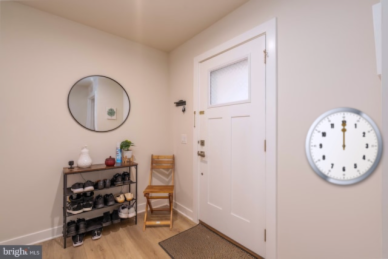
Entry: 12.00
